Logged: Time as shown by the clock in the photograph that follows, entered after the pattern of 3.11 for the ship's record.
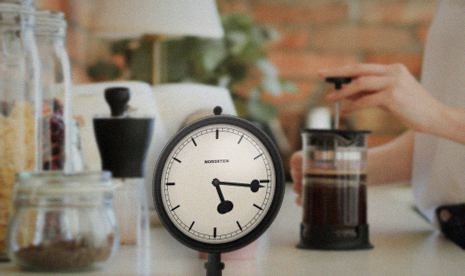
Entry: 5.16
